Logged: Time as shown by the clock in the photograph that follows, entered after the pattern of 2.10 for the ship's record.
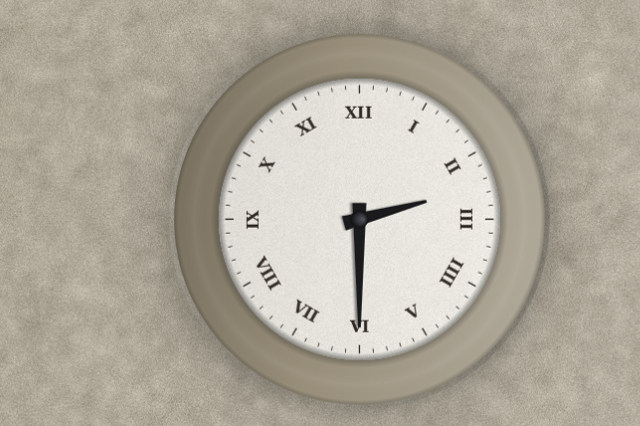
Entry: 2.30
